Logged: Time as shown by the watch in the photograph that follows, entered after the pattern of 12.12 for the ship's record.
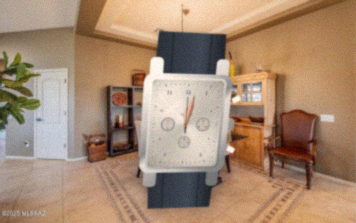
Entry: 12.02
